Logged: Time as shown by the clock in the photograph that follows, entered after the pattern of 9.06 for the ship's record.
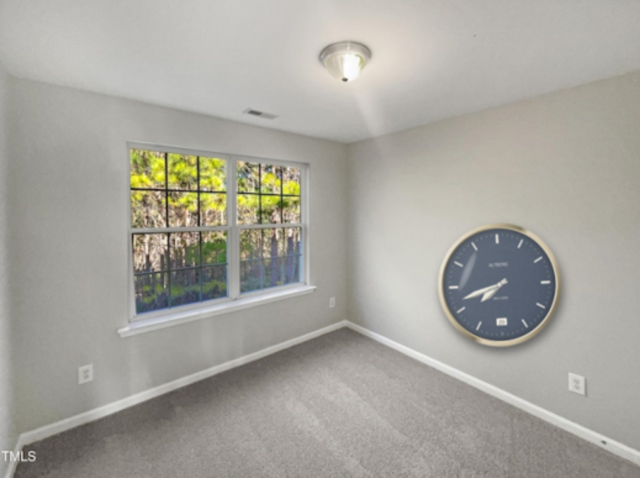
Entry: 7.42
